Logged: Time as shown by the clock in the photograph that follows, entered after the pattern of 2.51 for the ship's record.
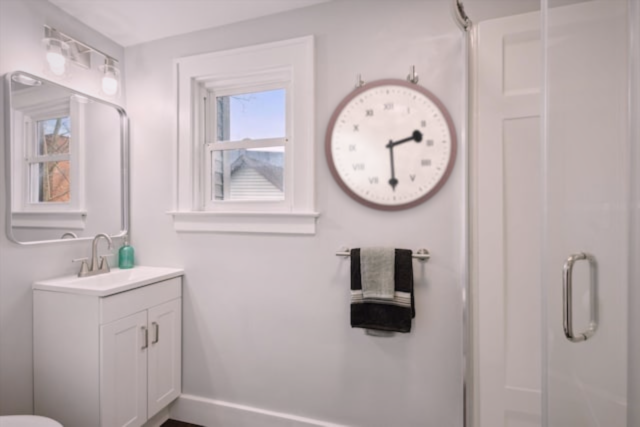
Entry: 2.30
